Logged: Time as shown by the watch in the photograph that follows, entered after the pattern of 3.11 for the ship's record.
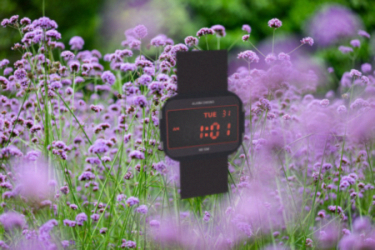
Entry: 1.01
